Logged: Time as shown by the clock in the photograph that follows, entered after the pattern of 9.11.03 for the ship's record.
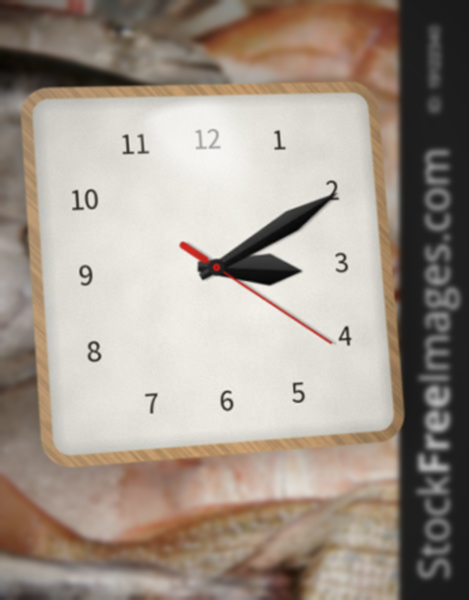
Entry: 3.10.21
